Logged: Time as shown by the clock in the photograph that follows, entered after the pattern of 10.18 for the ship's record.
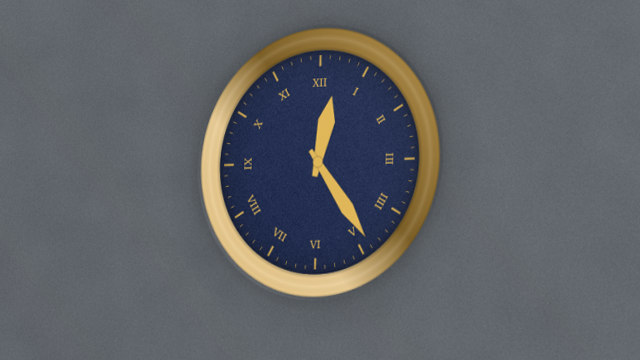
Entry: 12.24
